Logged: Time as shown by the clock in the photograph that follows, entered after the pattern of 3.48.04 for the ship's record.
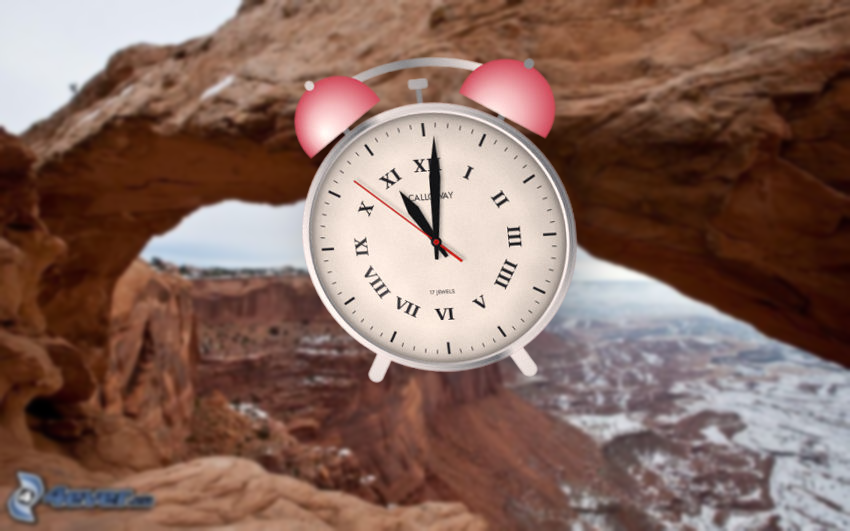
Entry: 11.00.52
